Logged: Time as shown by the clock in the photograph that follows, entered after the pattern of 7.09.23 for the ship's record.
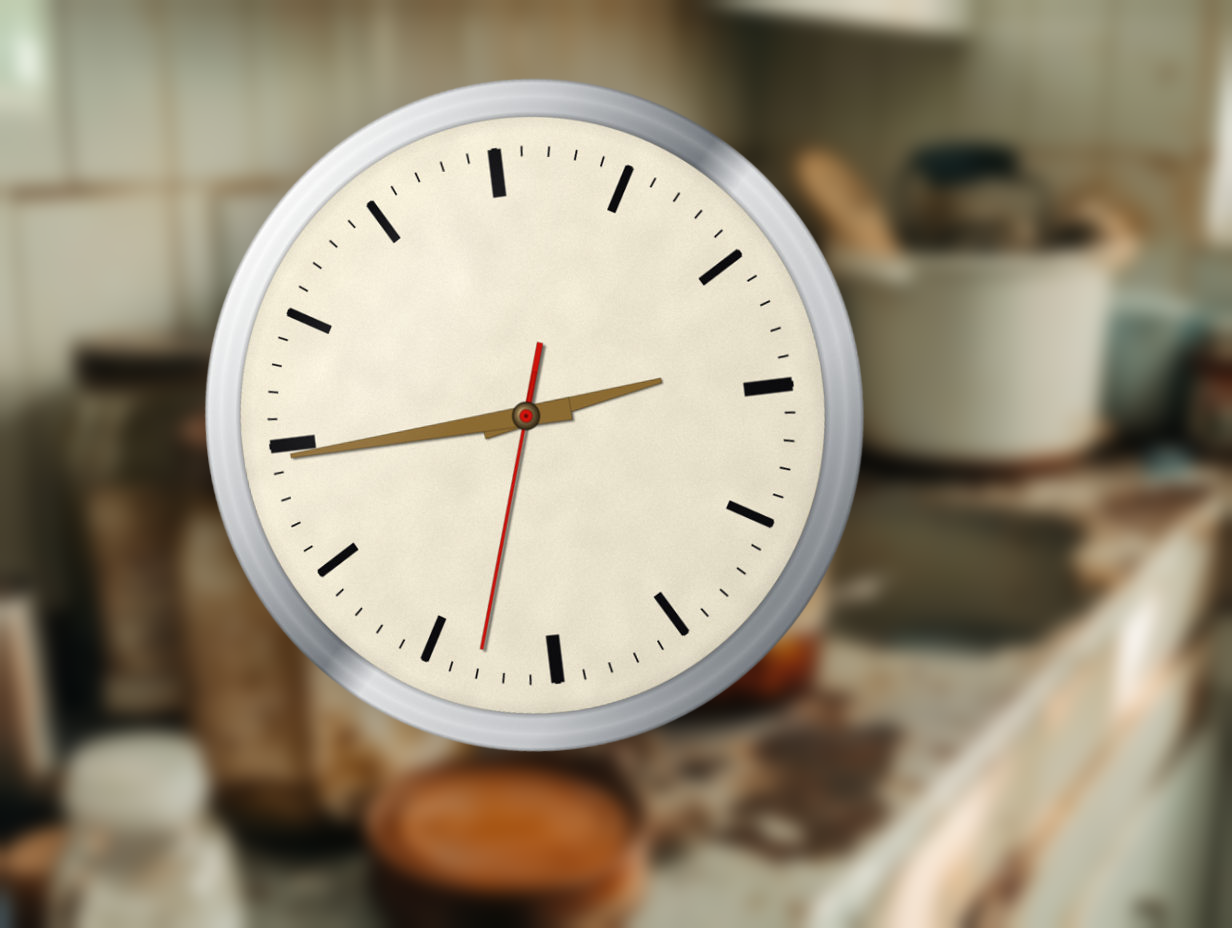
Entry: 2.44.33
